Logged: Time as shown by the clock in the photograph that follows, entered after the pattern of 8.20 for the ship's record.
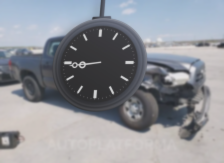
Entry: 8.44
